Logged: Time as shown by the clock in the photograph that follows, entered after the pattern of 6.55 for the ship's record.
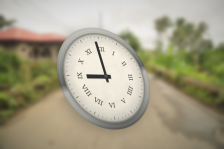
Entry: 8.59
